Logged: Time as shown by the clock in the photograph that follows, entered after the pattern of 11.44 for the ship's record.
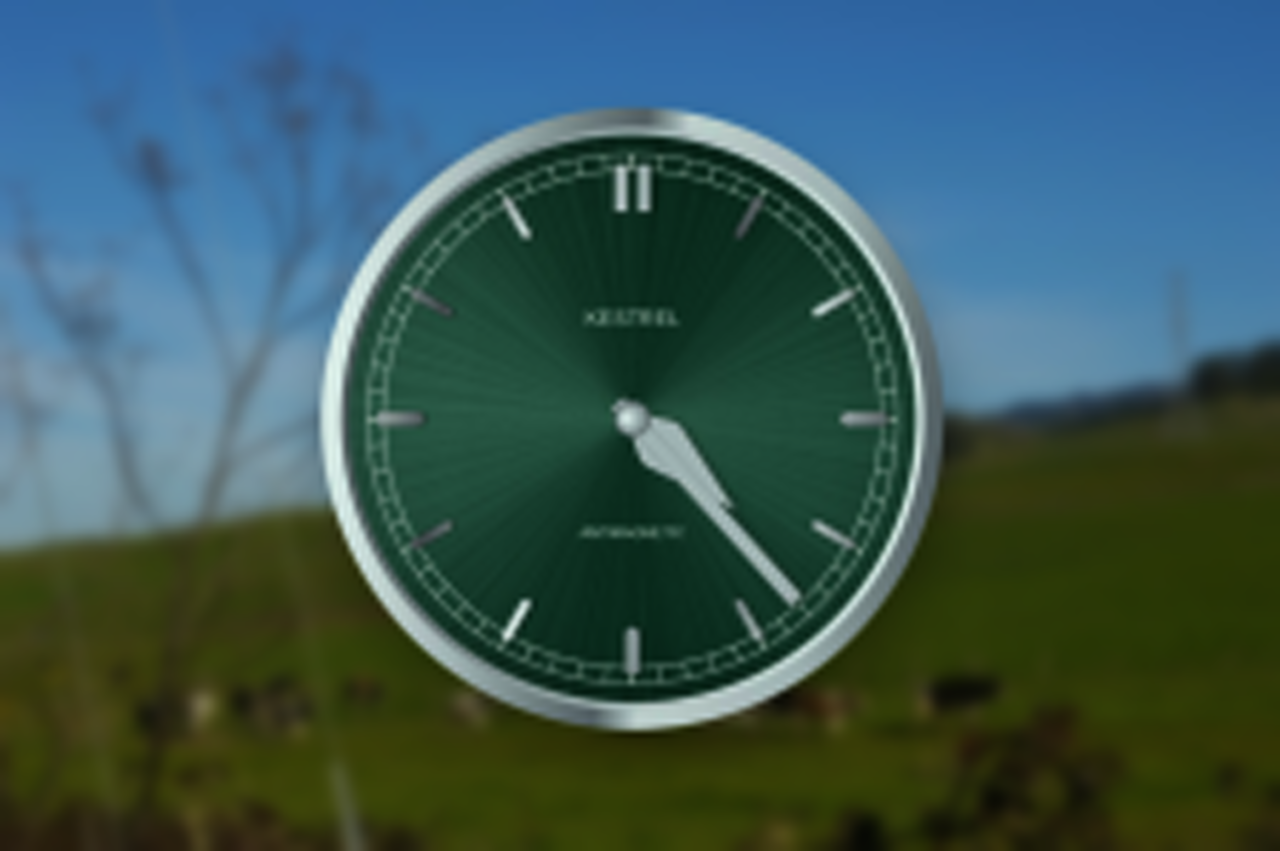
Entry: 4.23
